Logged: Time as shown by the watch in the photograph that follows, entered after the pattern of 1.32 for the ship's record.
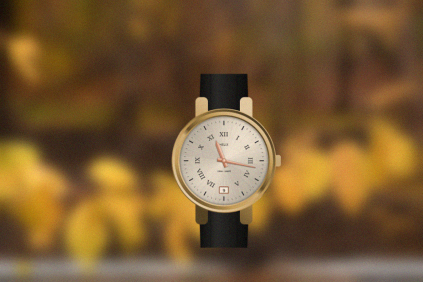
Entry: 11.17
